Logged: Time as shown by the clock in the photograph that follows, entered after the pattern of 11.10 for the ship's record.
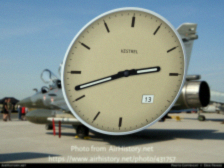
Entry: 2.42
